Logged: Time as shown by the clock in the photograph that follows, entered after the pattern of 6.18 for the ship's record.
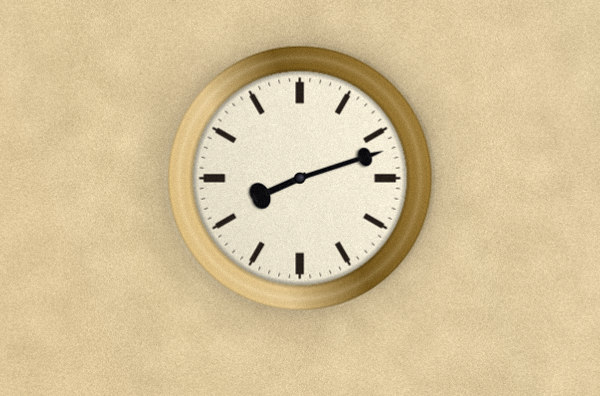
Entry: 8.12
